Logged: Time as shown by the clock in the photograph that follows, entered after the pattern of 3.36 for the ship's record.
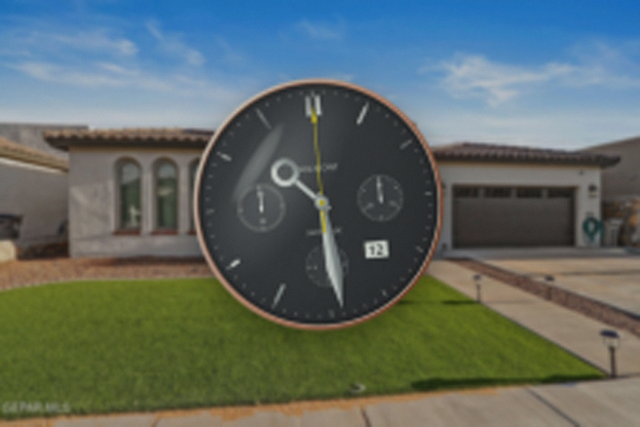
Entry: 10.29
